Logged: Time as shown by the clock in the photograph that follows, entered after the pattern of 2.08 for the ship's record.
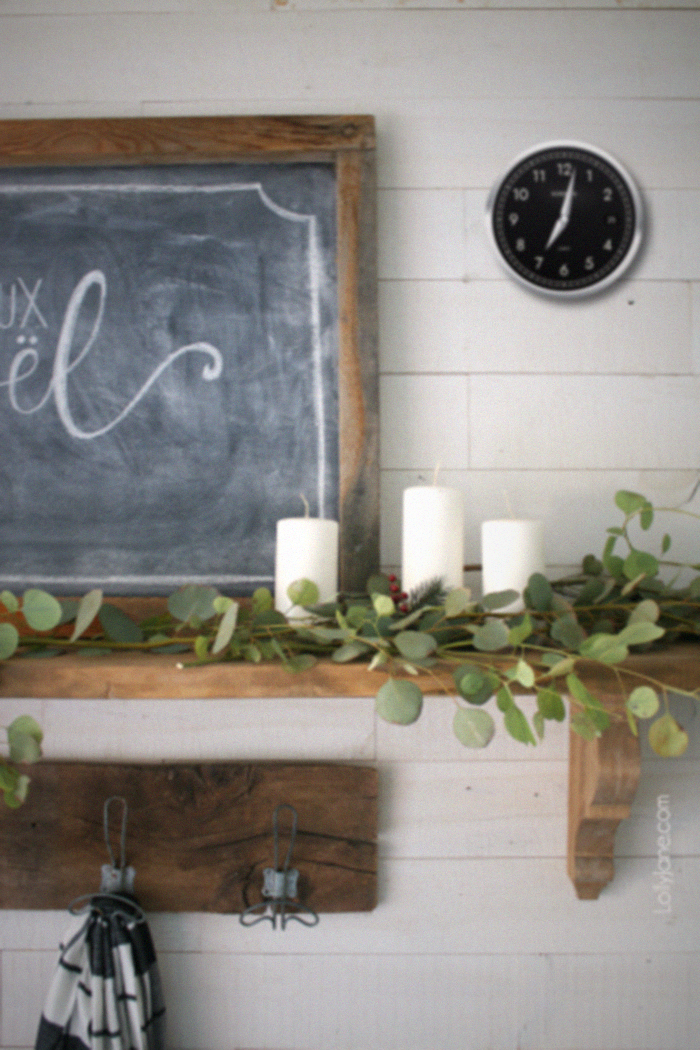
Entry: 7.02
